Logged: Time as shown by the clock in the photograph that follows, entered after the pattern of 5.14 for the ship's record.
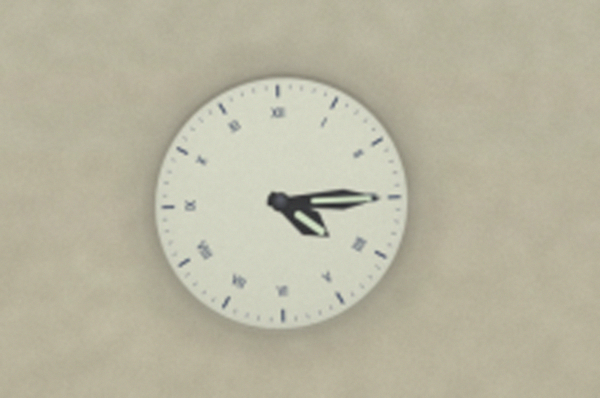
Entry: 4.15
